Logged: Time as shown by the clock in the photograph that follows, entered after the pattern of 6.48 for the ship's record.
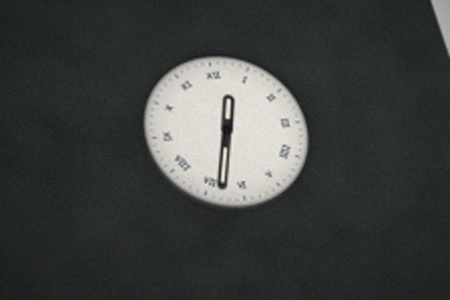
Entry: 12.33
